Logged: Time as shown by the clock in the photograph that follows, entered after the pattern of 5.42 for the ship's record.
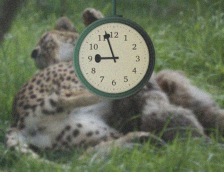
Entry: 8.57
